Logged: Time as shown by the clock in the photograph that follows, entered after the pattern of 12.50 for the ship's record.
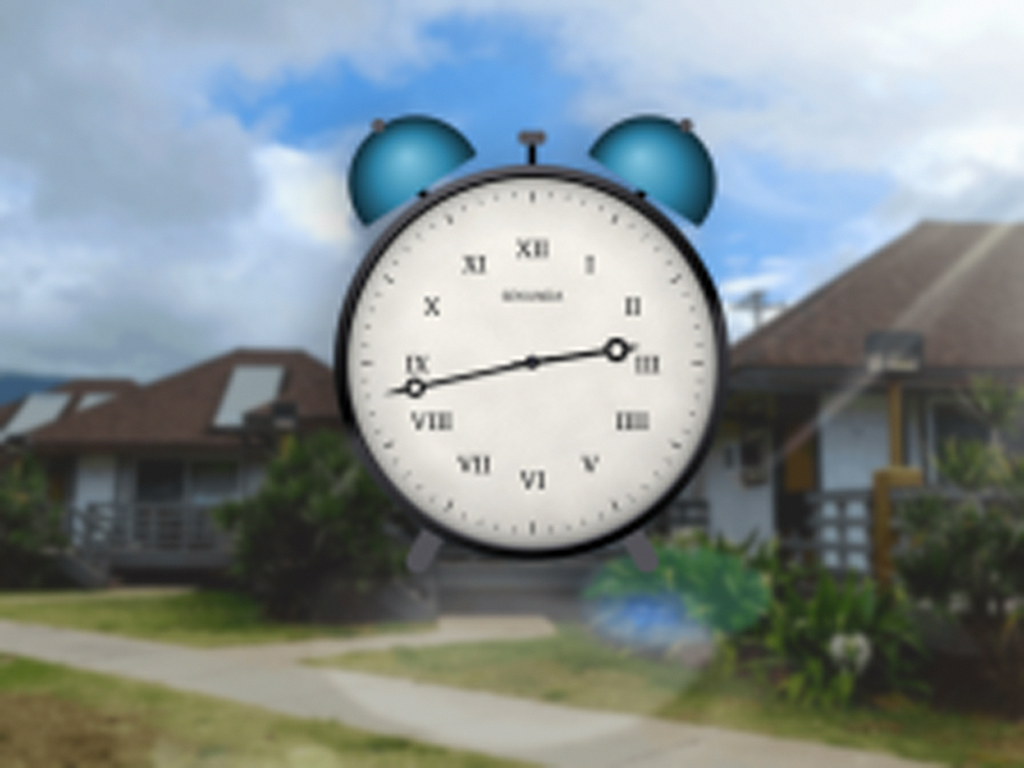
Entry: 2.43
